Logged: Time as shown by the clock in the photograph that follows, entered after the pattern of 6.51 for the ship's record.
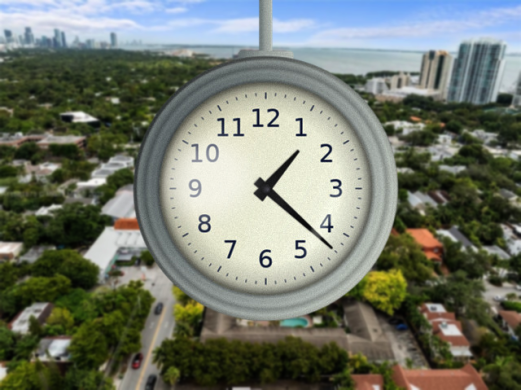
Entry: 1.22
